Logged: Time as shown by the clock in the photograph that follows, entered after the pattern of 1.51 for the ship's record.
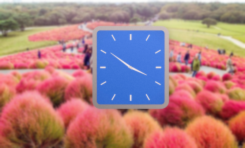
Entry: 3.51
